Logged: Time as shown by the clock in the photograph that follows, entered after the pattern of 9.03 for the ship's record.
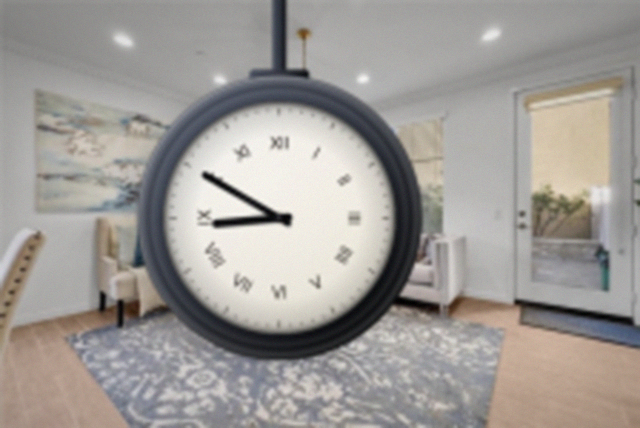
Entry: 8.50
